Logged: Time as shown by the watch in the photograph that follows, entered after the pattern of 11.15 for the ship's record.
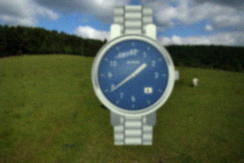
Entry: 1.39
